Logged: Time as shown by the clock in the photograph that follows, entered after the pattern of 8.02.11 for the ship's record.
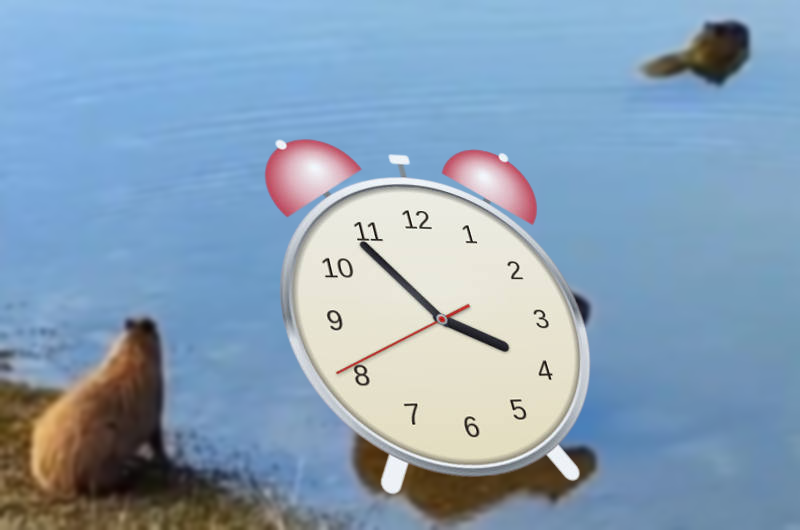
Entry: 3.53.41
